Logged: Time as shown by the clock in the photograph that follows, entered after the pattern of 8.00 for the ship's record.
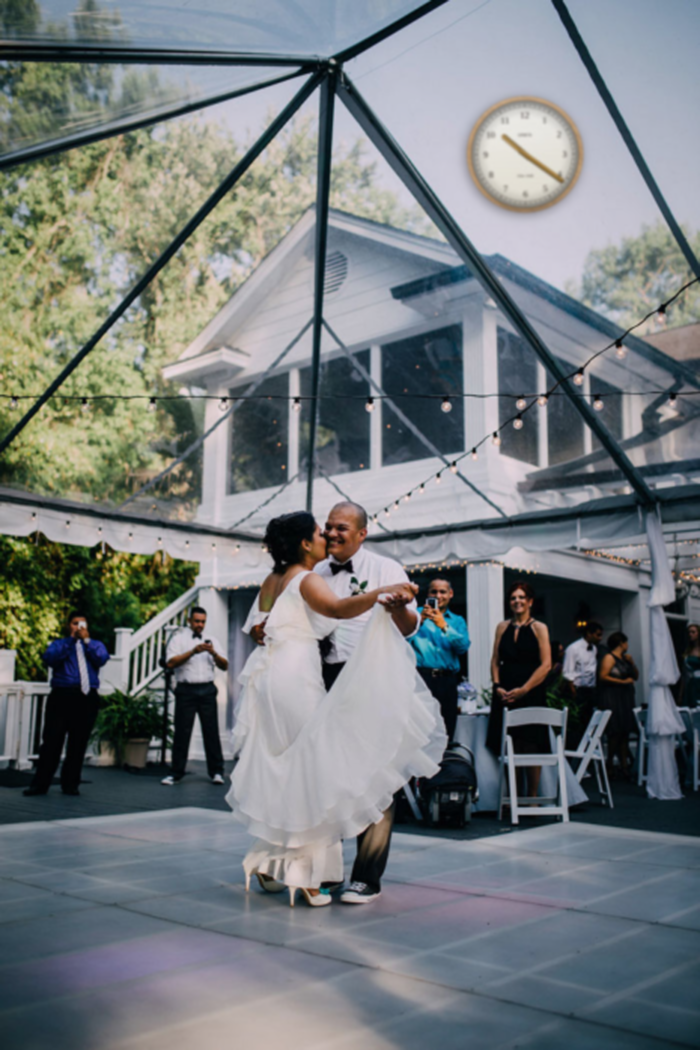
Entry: 10.21
